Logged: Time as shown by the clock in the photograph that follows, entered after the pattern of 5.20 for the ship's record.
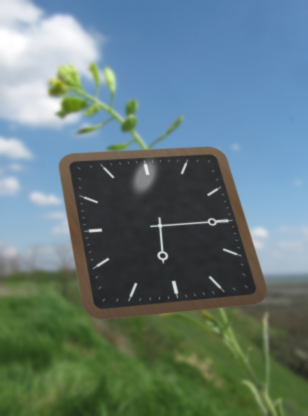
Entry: 6.15
